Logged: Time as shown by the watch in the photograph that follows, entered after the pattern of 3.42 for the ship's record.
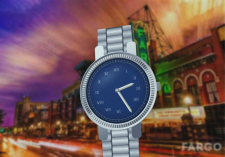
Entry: 2.25
